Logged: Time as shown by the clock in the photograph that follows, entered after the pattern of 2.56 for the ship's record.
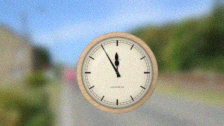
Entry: 11.55
